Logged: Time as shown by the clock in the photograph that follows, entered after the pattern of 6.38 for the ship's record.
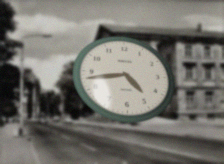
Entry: 4.43
